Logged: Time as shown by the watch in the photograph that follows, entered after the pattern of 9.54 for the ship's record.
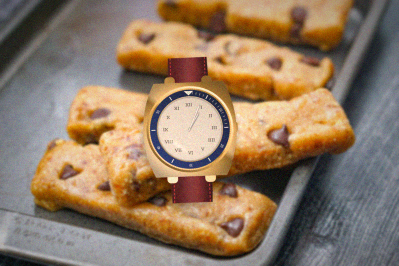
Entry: 1.04
